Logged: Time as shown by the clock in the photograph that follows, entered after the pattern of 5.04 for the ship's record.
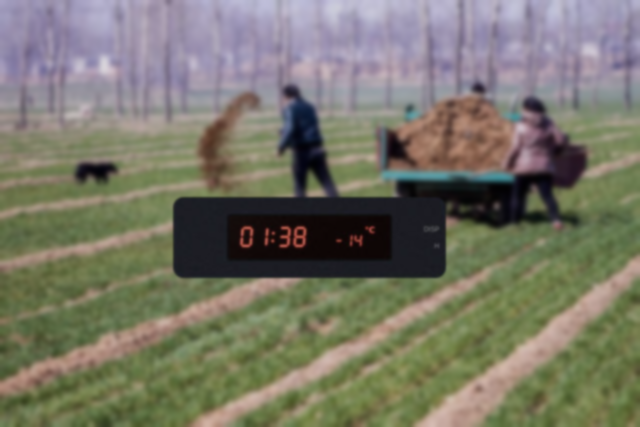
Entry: 1.38
